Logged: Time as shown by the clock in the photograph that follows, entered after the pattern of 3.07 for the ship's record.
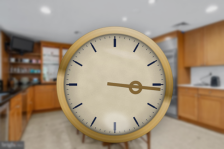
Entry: 3.16
